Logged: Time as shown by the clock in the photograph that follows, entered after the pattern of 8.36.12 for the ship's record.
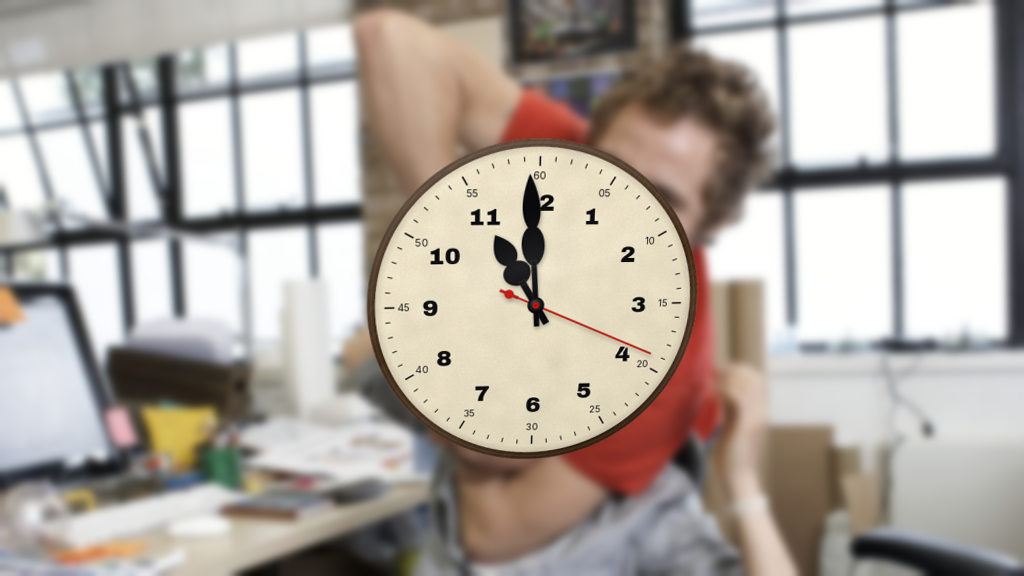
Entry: 10.59.19
